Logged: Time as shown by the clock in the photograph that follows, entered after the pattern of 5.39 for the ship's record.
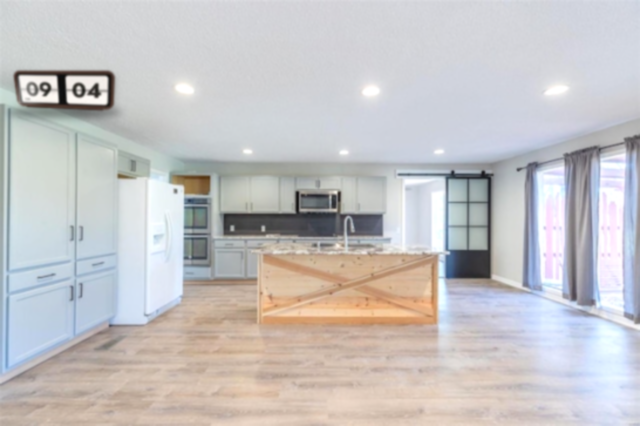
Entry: 9.04
